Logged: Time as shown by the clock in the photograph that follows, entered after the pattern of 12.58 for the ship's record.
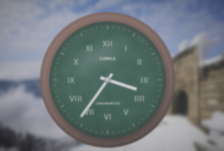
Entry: 3.36
